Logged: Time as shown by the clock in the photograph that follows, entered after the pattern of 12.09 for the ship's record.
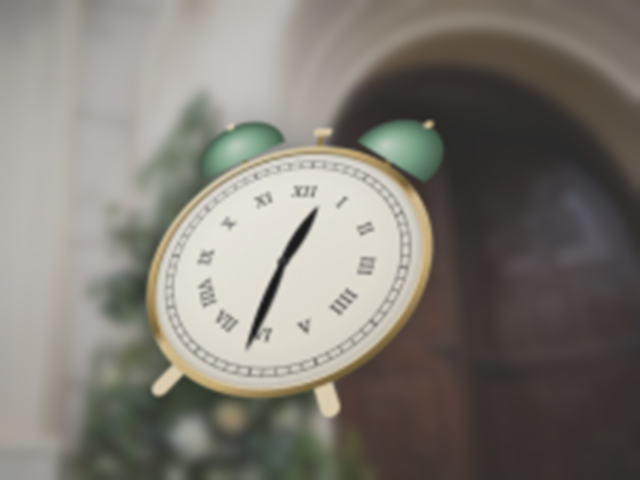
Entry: 12.31
